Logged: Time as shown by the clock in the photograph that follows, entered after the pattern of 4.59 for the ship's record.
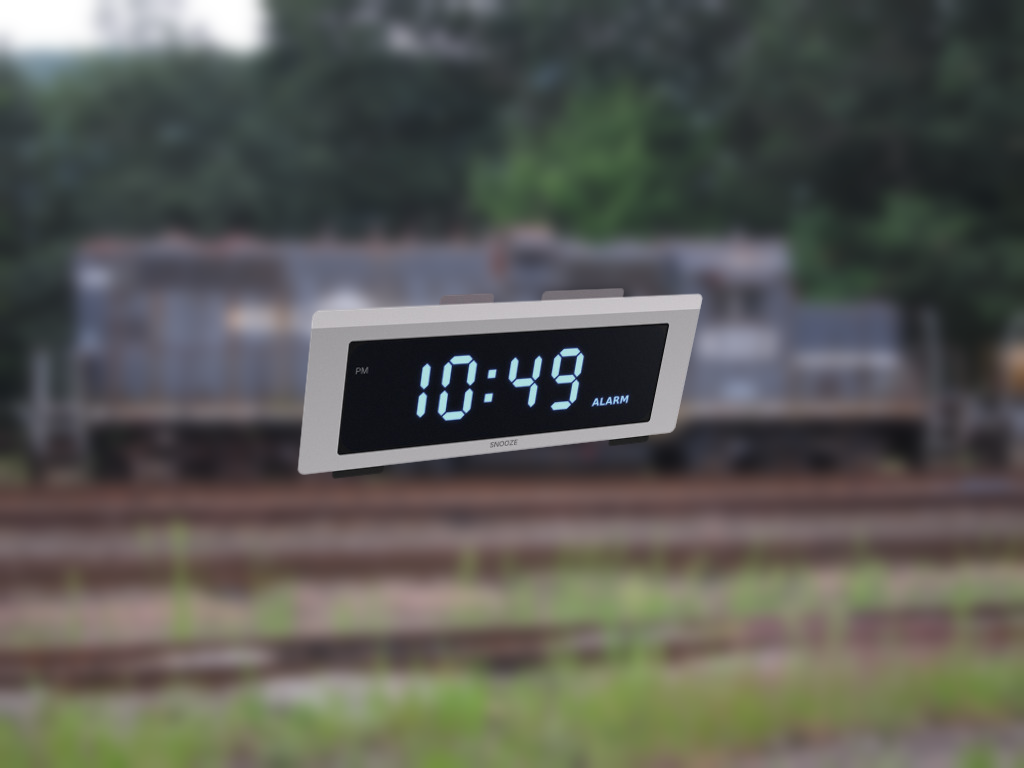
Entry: 10.49
